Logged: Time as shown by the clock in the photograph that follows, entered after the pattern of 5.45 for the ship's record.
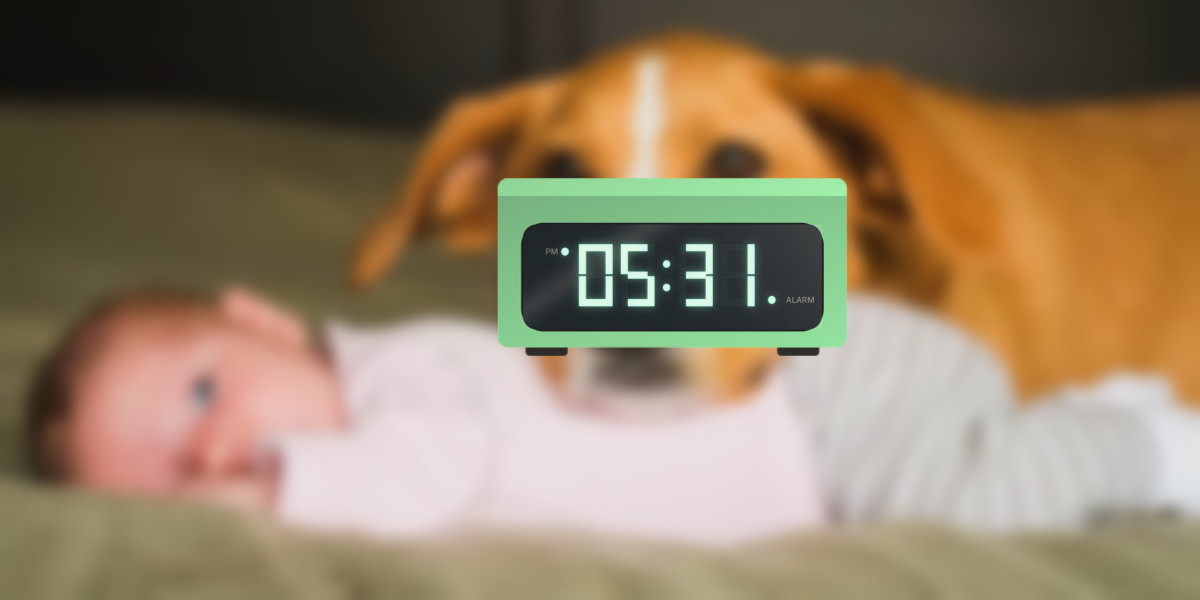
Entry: 5.31
